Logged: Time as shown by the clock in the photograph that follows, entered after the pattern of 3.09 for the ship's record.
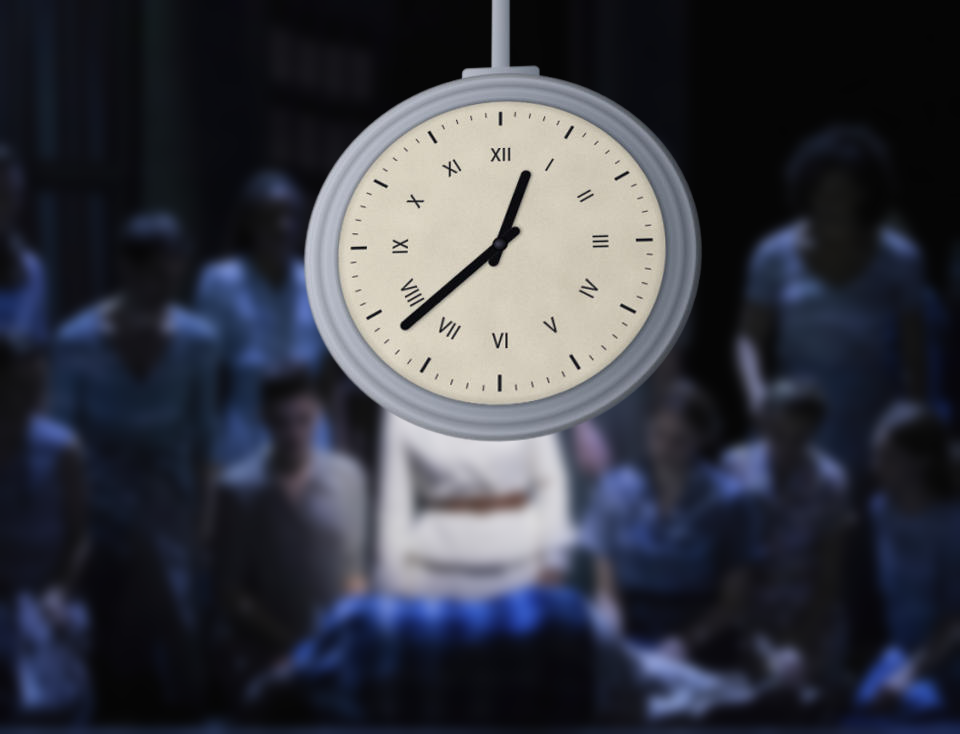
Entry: 12.38
